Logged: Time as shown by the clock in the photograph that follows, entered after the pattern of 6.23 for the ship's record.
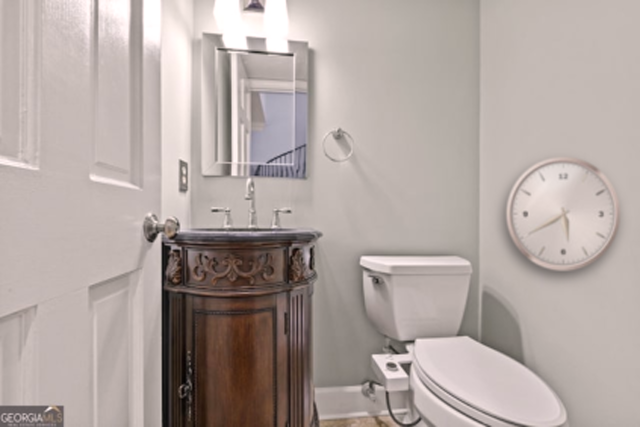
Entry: 5.40
